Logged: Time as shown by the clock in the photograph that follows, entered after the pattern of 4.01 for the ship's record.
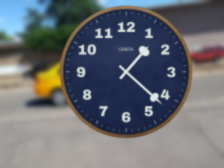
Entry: 1.22
